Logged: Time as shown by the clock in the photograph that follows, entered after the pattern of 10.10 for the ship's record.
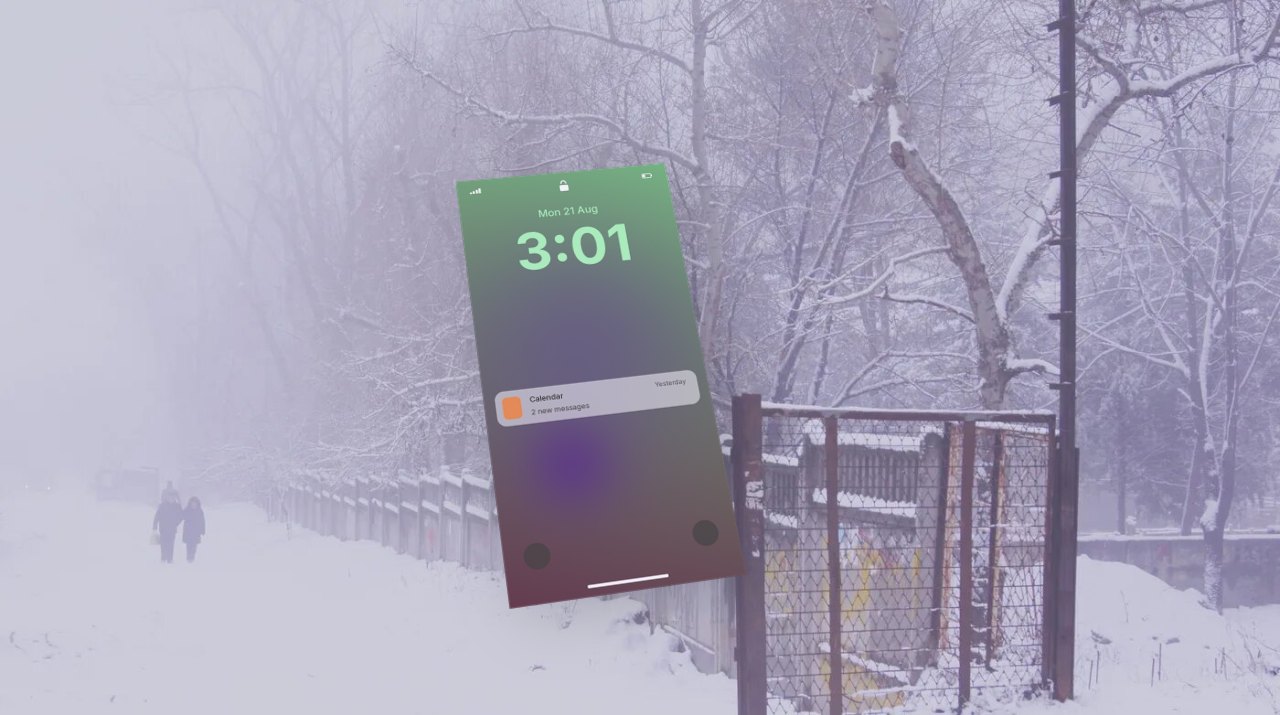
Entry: 3.01
